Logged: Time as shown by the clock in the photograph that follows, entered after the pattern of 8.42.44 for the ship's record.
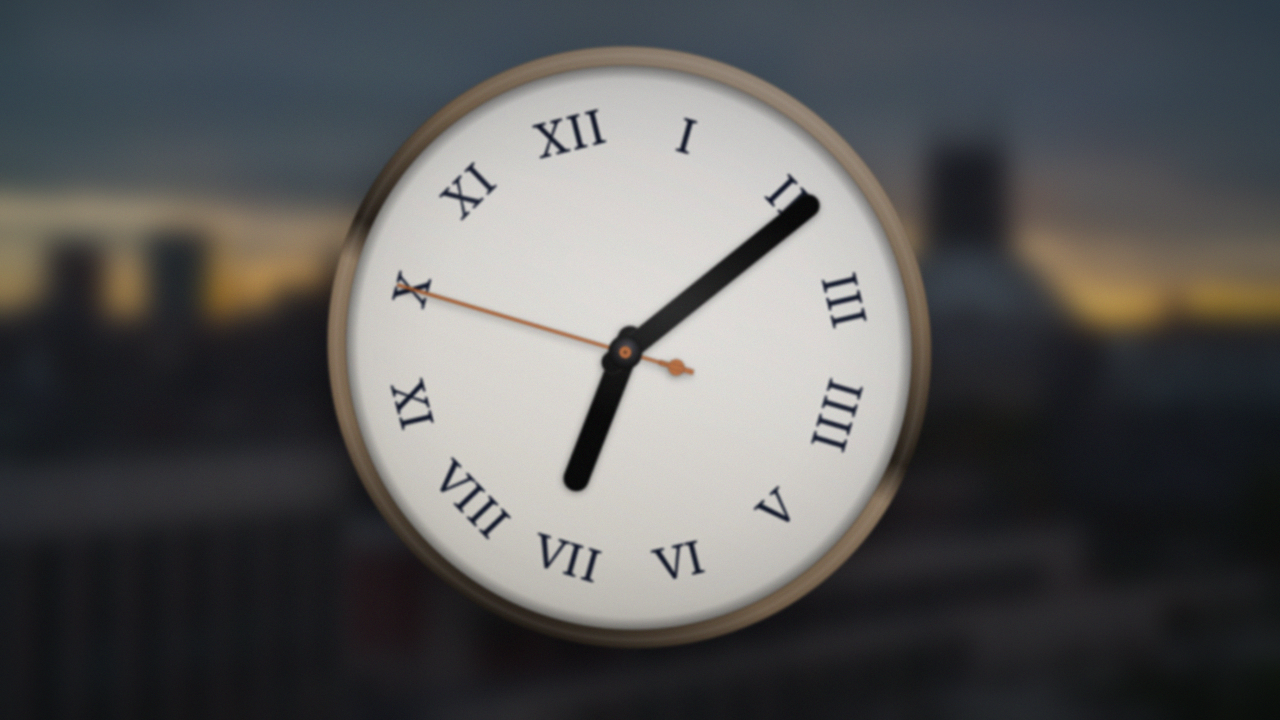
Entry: 7.10.50
